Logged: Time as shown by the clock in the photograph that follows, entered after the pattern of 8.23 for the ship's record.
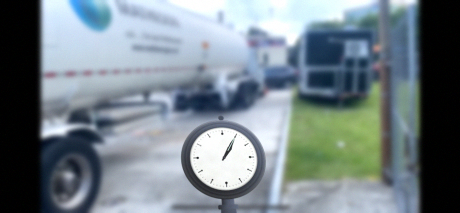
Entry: 1.05
